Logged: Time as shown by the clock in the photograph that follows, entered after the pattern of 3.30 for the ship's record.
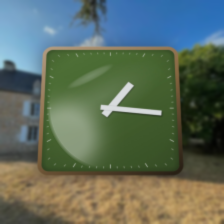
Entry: 1.16
